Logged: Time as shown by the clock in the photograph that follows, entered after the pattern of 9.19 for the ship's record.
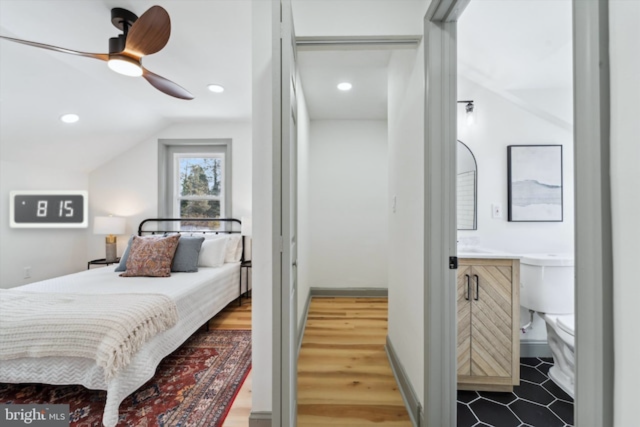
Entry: 8.15
